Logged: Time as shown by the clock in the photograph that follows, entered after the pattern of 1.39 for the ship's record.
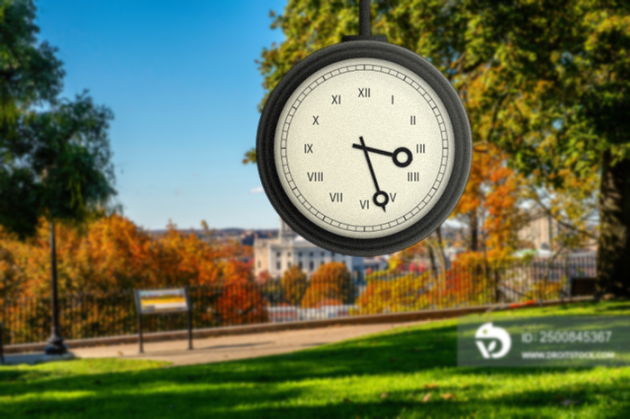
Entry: 3.27
